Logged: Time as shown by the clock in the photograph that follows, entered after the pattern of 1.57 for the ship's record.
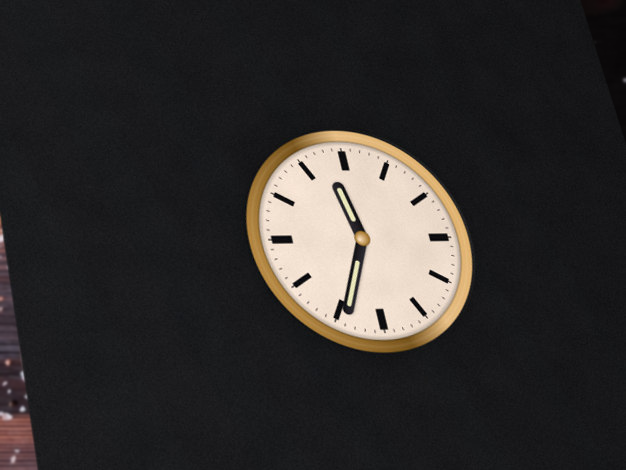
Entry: 11.34
